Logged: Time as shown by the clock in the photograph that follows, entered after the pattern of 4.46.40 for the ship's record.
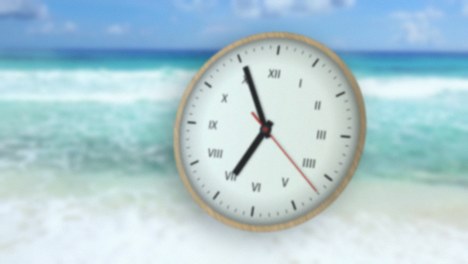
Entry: 6.55.22
